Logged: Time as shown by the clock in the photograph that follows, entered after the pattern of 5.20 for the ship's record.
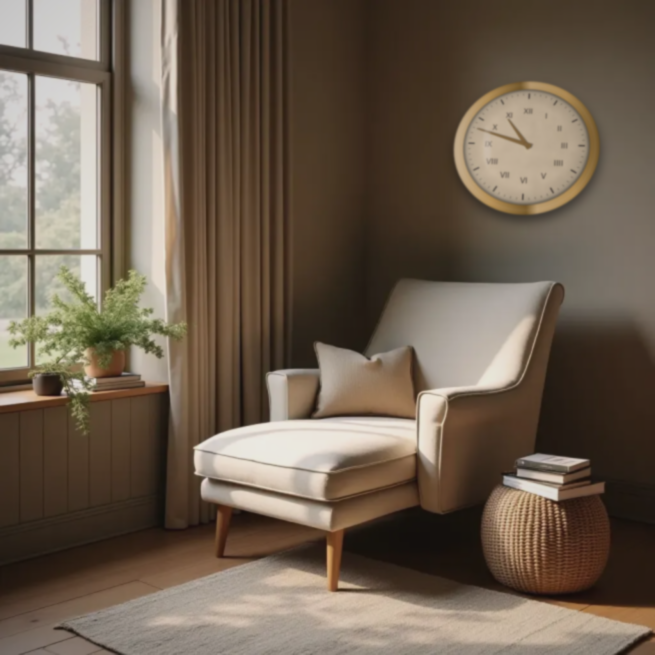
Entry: 10.48
